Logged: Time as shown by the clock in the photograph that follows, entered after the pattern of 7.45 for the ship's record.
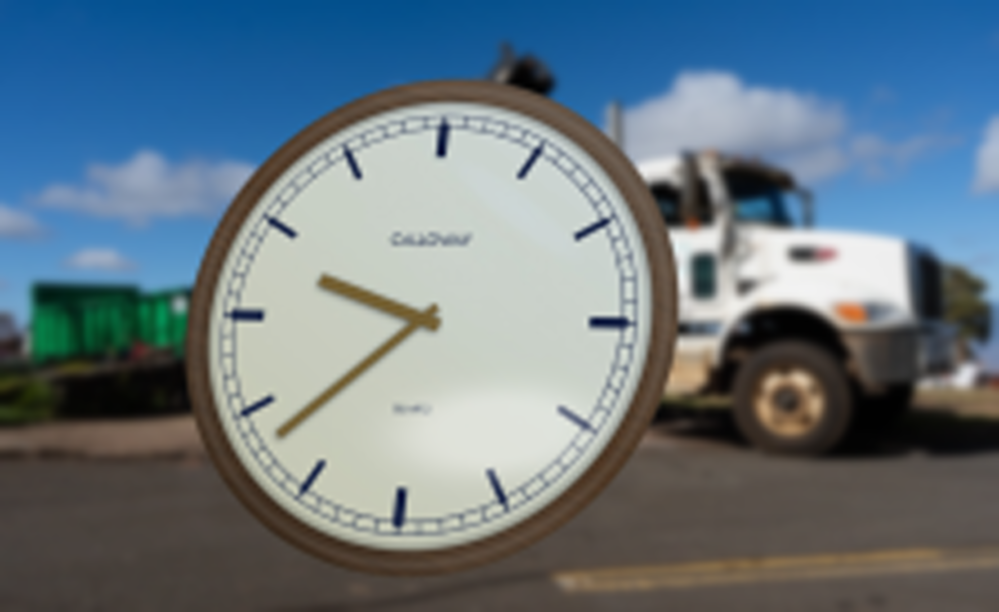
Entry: 9.38
